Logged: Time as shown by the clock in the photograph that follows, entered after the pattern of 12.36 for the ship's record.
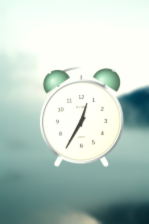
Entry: 12.35
